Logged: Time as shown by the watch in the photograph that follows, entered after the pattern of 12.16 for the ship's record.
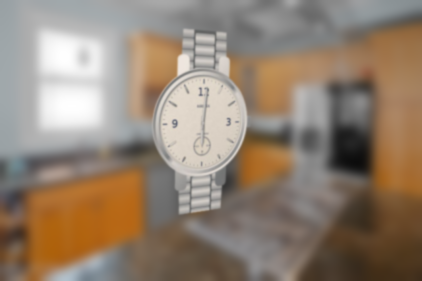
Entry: 6.01
